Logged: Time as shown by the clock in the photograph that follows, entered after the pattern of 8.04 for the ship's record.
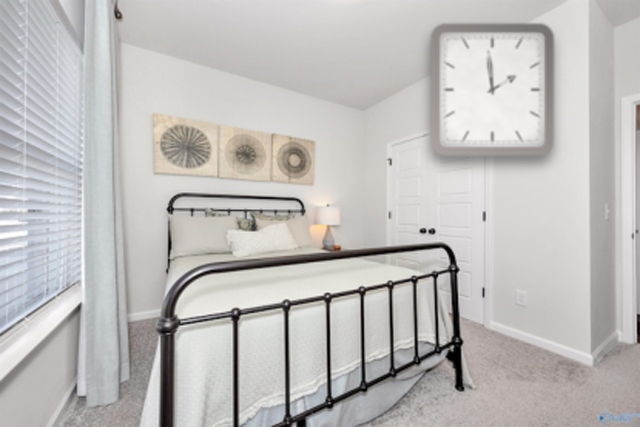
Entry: 1.59
